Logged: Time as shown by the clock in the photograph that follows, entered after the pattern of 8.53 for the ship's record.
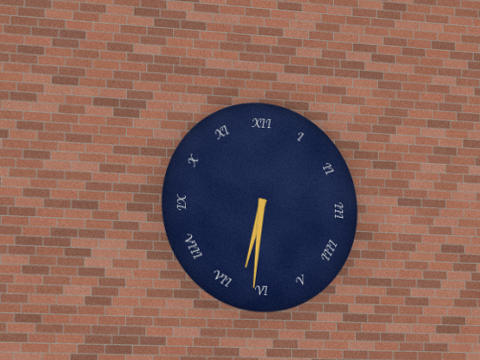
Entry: 6.31
